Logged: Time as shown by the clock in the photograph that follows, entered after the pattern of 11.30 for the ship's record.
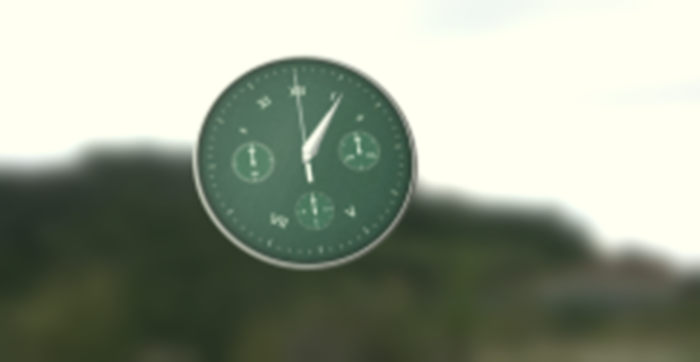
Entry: 1.06
